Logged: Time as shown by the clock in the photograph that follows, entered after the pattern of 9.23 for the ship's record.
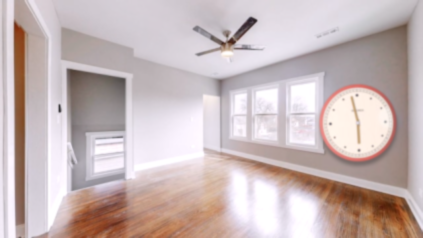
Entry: 5.58
